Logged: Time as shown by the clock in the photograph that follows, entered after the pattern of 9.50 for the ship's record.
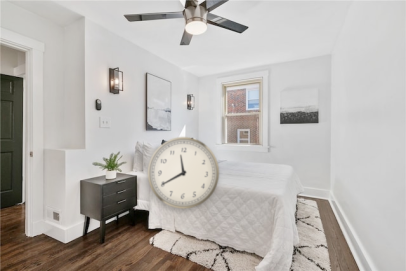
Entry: 11.40
